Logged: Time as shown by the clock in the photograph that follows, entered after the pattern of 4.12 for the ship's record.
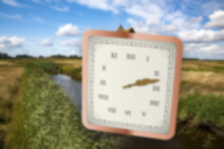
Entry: 2.12
